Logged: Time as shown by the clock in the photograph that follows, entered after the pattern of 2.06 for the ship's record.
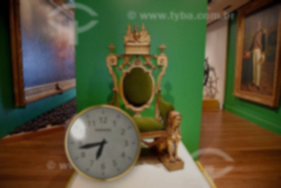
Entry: 6.43
